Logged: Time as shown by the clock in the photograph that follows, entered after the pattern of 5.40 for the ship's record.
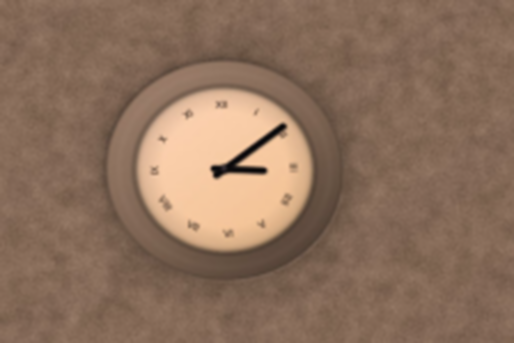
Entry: 3.09
